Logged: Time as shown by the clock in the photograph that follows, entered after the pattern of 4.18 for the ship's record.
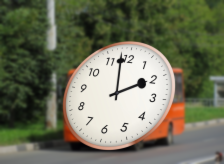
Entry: 1.58
